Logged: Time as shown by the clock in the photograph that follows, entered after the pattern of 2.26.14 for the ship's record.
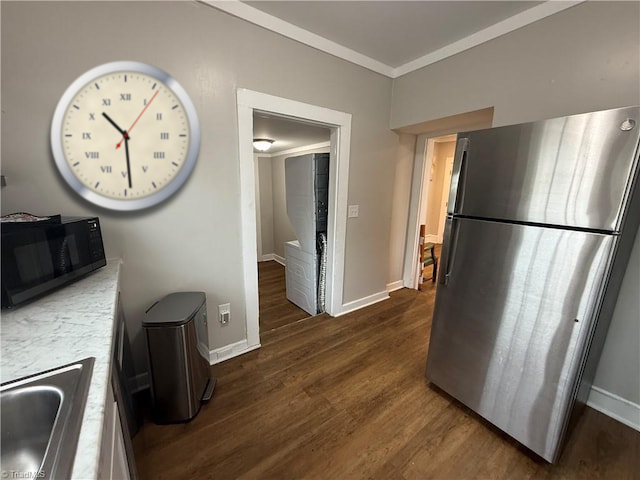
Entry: 10.29.06
